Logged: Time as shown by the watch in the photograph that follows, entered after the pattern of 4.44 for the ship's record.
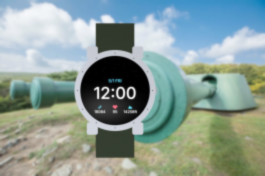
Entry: 12.00
